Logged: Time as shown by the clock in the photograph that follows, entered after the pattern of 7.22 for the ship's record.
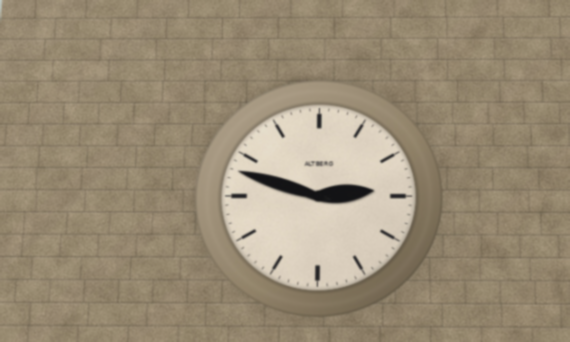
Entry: 2.48
